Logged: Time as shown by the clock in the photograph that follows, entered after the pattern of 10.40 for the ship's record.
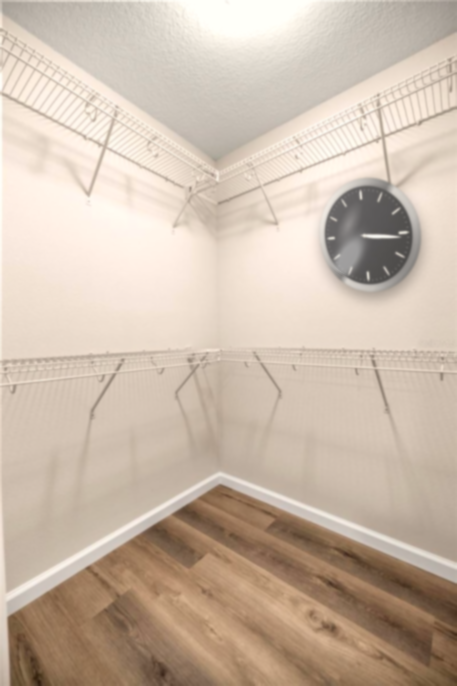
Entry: 3.16
